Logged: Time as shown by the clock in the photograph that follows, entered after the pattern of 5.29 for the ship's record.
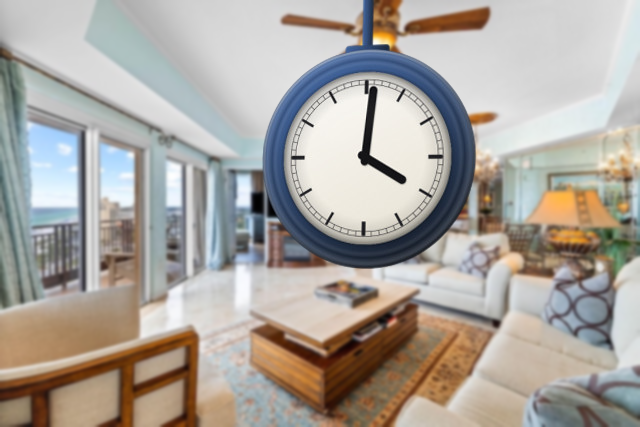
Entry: 4.01
